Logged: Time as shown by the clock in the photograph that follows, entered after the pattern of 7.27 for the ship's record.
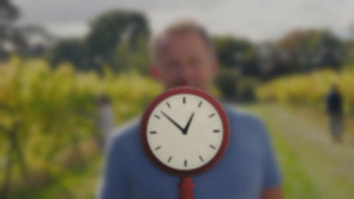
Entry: 12.52
